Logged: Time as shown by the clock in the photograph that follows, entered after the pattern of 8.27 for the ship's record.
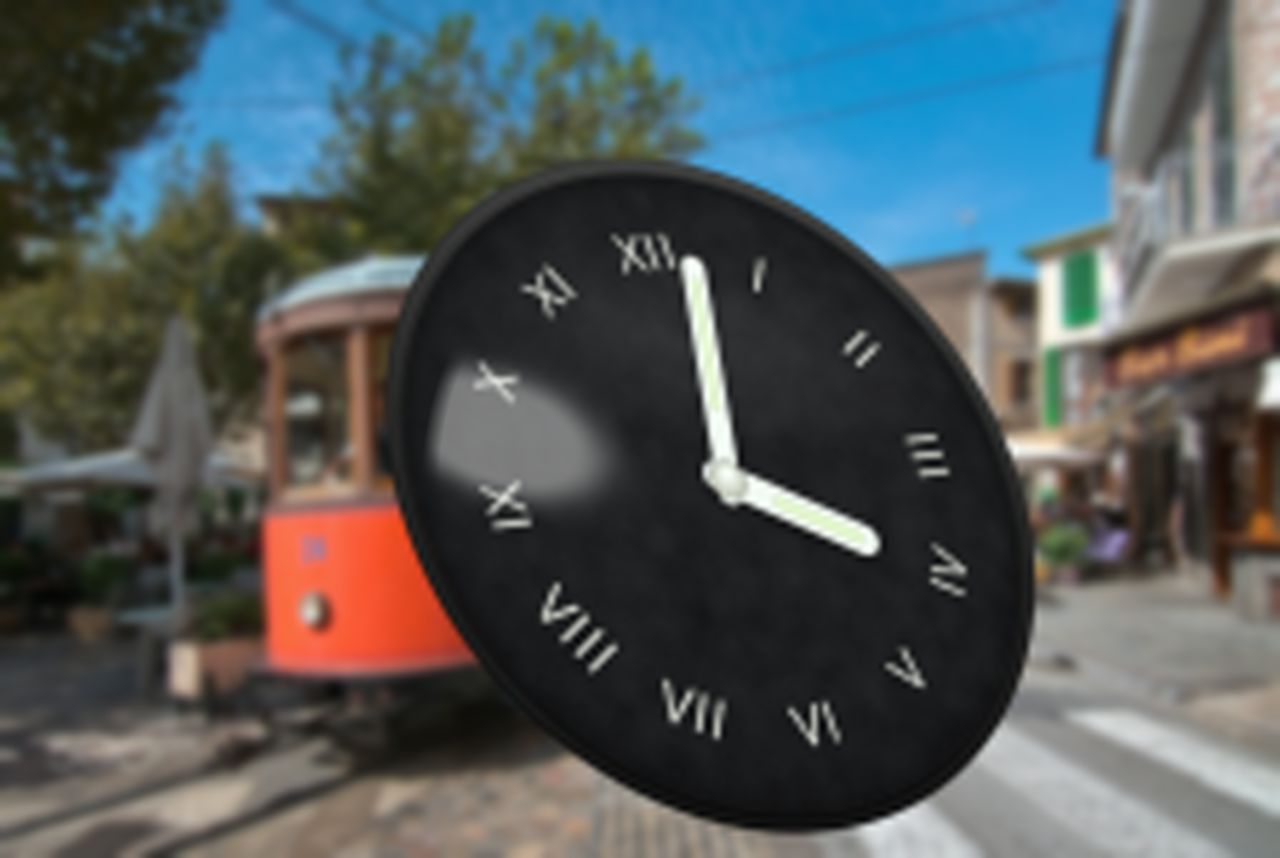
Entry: 4.02
